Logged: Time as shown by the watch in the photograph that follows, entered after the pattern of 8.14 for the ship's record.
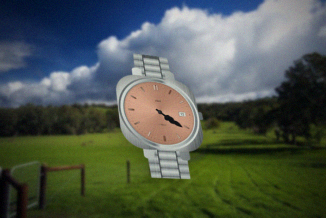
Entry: 4.21
